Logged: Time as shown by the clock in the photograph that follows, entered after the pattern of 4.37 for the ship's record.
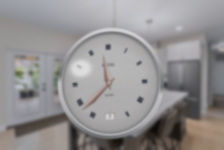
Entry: 11.38
